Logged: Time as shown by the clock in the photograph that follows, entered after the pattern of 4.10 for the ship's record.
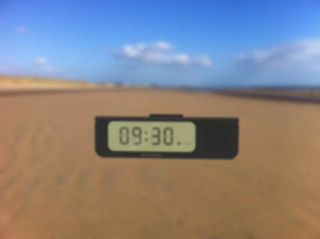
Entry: 9.30
